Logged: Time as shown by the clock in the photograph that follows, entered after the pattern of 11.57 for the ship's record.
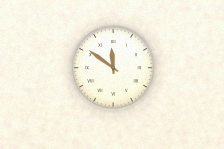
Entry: 11.51
